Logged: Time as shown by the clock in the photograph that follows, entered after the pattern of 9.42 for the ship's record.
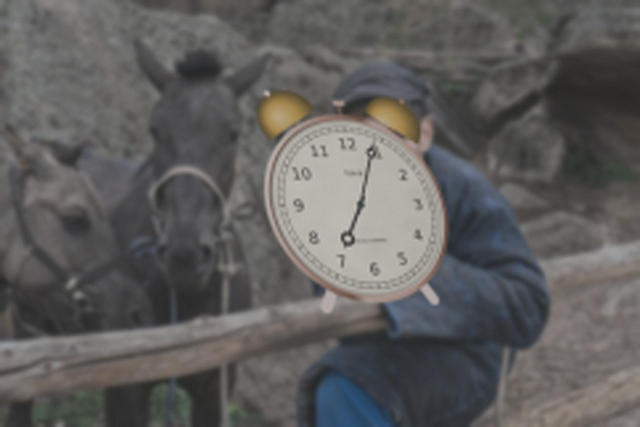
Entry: 7.04
